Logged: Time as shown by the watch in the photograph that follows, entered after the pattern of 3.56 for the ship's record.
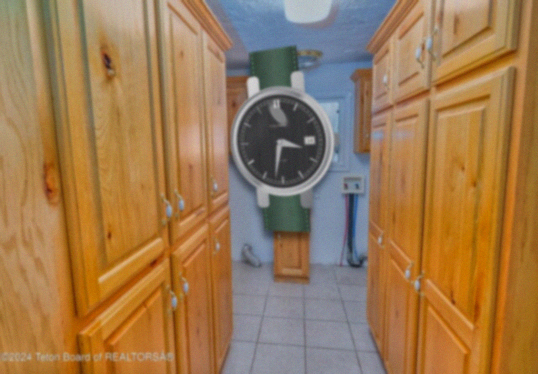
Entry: 3.32
